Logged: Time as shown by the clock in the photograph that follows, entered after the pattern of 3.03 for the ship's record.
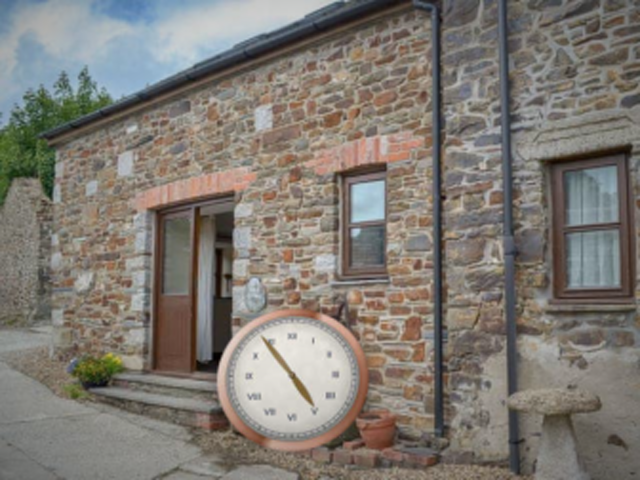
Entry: 4.54
